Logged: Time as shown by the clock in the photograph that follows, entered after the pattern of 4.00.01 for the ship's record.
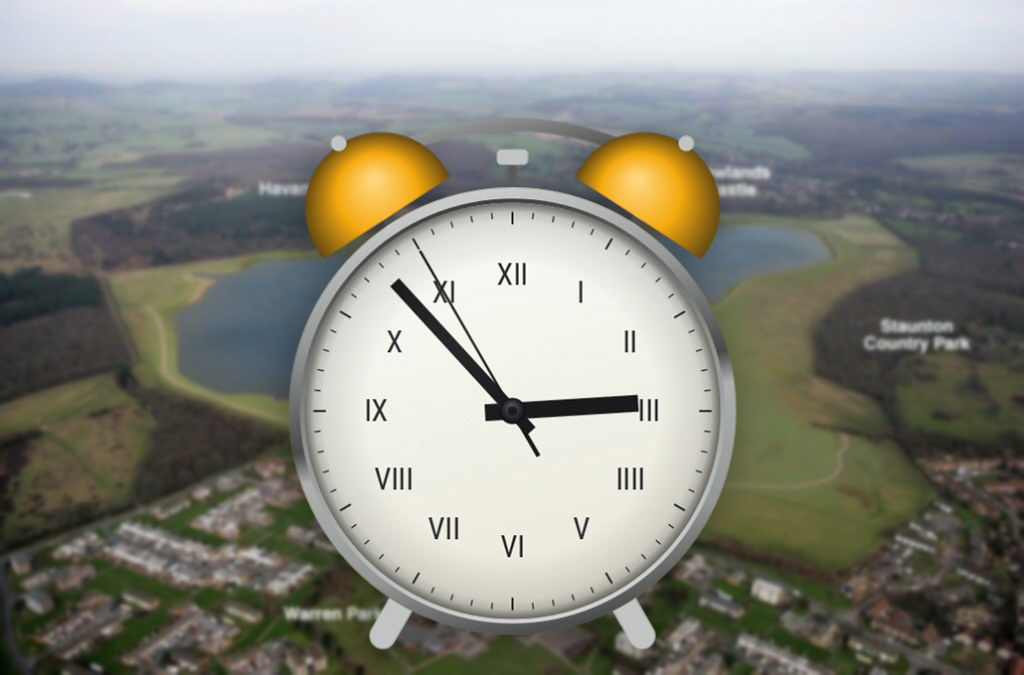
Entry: 2.52.55
